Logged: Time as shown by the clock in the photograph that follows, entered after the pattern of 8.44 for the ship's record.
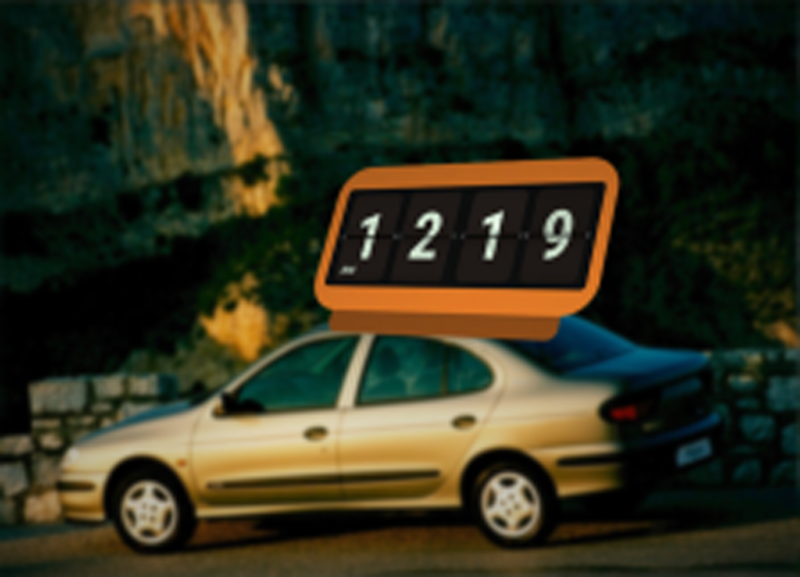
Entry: 12.19
